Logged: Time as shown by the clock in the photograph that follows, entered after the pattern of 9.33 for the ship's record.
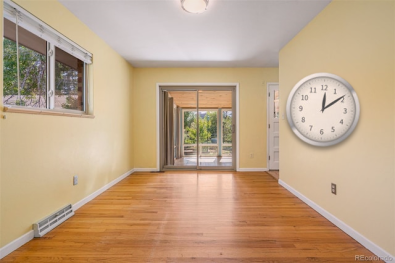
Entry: 12.09
